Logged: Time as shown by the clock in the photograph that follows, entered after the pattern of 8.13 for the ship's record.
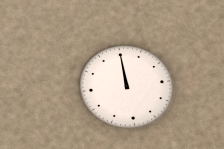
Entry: 12.00
